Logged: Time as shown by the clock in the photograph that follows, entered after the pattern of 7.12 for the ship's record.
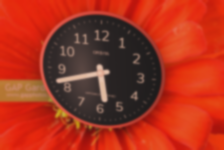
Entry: 5.42
